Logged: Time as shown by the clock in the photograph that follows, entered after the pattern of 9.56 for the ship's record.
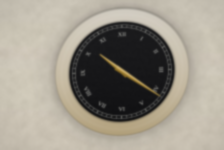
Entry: 10.21
